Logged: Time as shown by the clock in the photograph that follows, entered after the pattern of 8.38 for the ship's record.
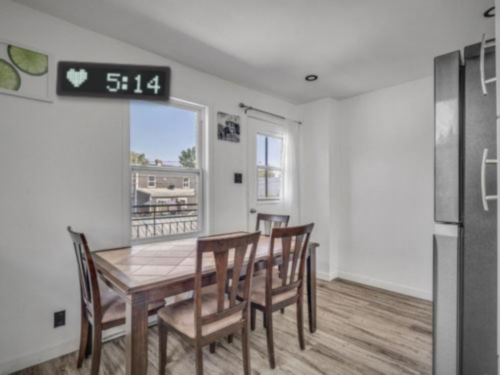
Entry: 5.14
